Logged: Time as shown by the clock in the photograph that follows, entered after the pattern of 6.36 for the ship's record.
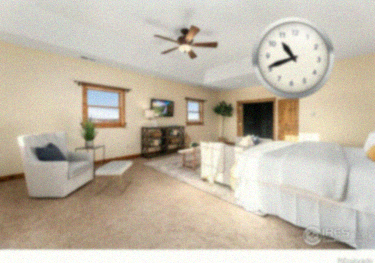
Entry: 10.41
